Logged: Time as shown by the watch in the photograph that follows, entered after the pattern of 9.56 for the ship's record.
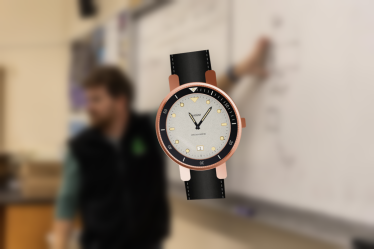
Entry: 11.07
